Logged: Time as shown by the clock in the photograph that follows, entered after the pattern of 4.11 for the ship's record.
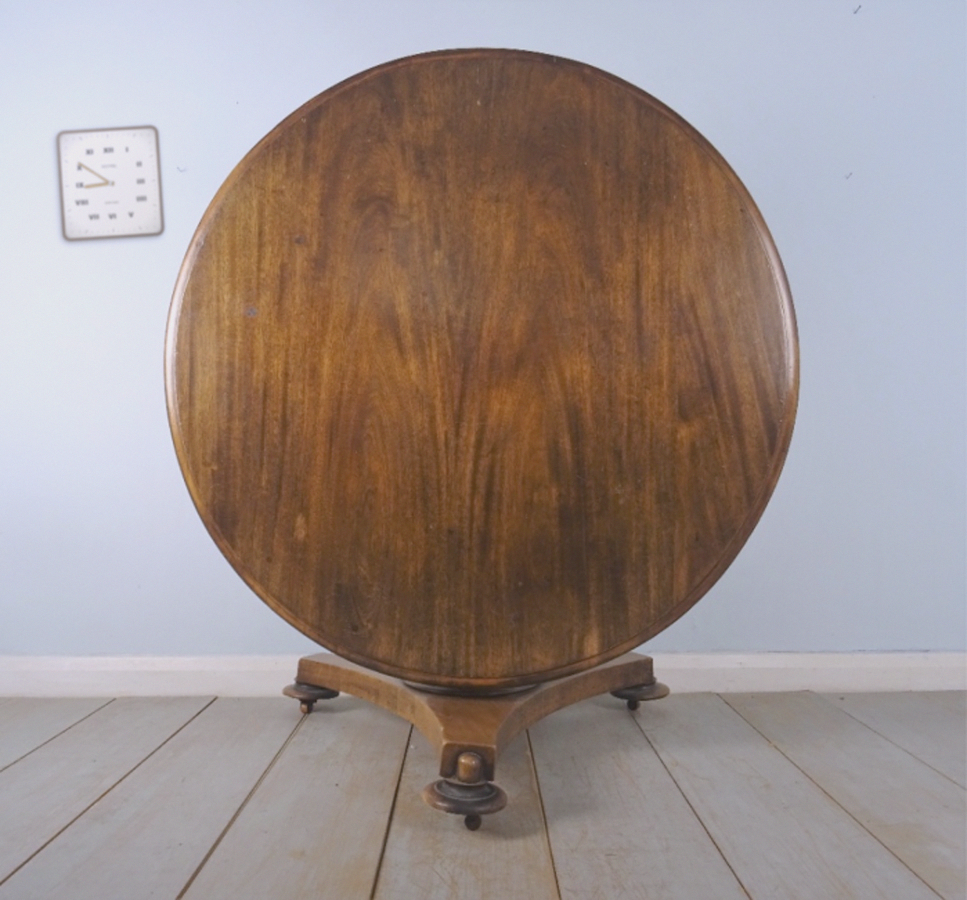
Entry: 8.51
